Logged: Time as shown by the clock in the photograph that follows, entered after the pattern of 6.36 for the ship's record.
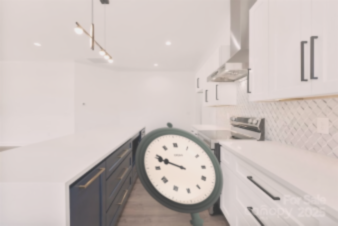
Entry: 9.49
